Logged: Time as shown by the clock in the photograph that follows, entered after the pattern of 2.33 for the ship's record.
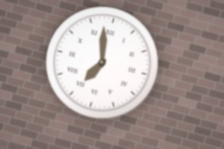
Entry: 6.58
